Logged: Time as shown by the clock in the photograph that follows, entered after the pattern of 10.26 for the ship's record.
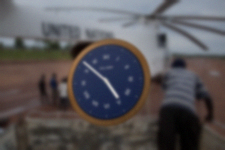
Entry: 4.52
